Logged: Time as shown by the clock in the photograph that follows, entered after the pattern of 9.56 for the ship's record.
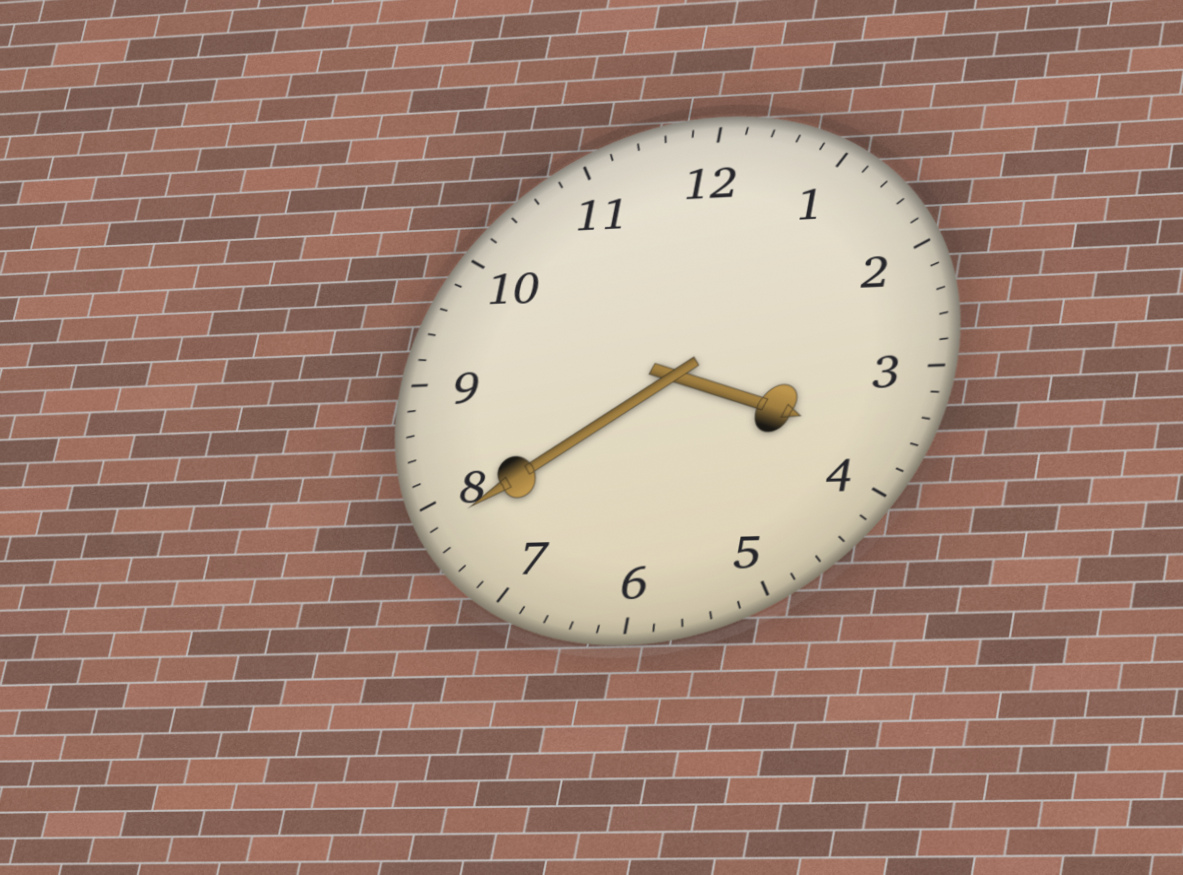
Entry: 3.39
